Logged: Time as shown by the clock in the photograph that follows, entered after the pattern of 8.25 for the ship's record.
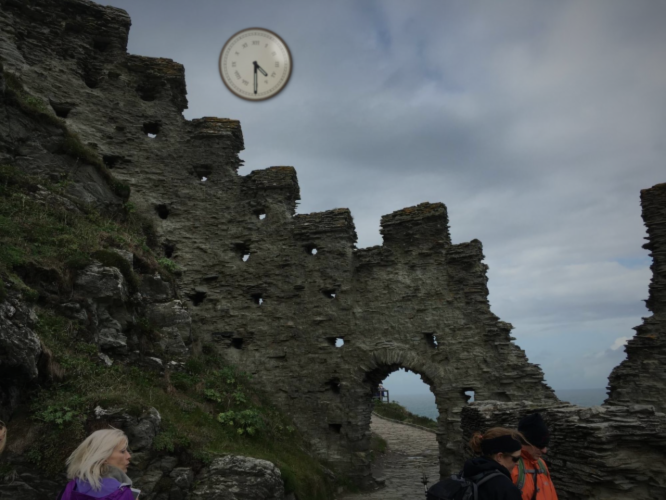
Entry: 4.30
